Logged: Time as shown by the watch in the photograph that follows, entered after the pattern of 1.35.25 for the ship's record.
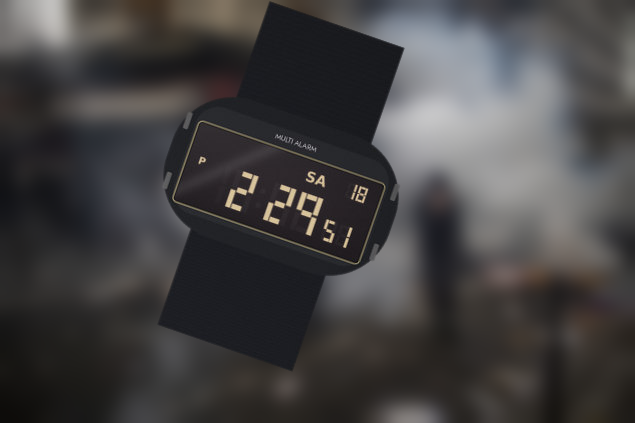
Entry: 2.29.51
